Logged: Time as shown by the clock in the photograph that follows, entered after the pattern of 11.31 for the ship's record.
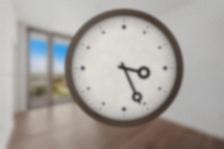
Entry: 3.26
